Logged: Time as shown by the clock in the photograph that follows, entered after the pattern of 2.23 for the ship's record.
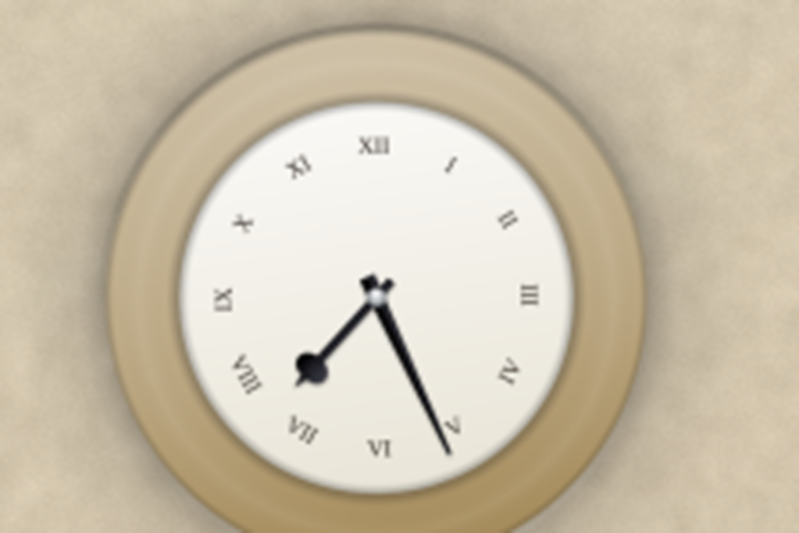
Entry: 7.26
